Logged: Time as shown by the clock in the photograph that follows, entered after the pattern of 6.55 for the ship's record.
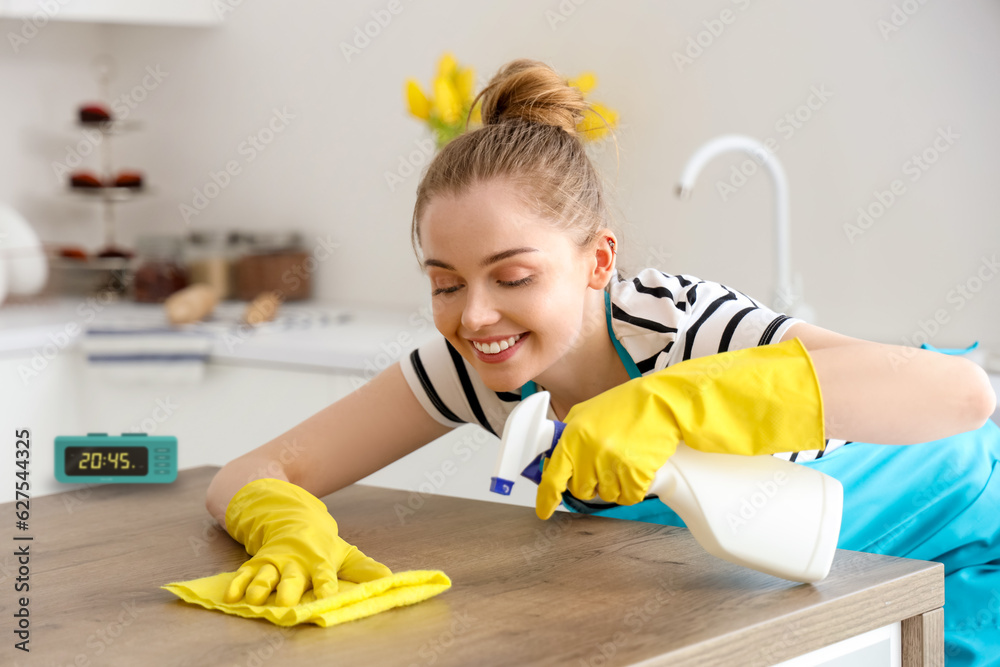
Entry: 20.45
